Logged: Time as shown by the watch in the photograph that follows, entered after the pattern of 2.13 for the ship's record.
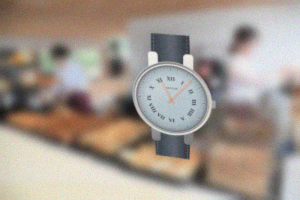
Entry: 11.07
